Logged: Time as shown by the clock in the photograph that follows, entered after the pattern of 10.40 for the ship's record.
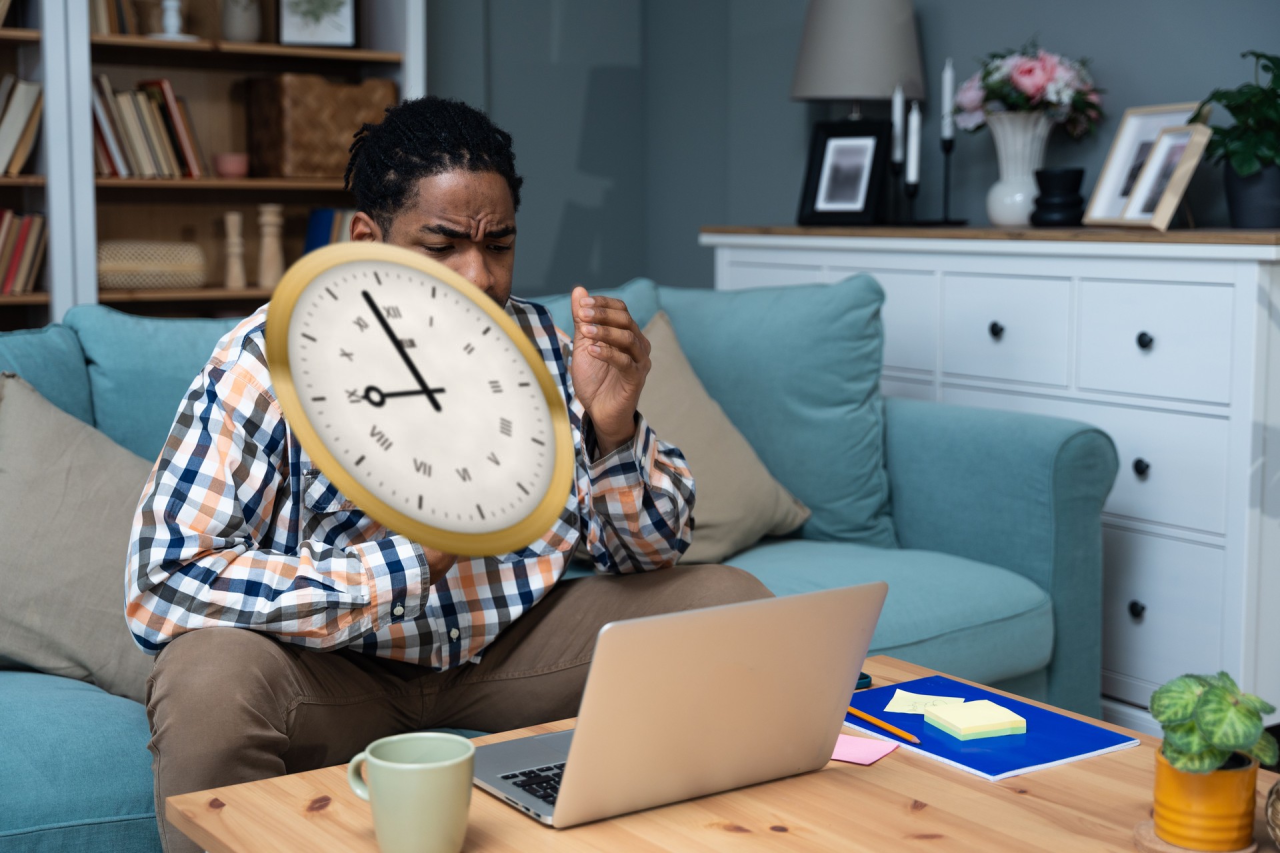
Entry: 8.58
